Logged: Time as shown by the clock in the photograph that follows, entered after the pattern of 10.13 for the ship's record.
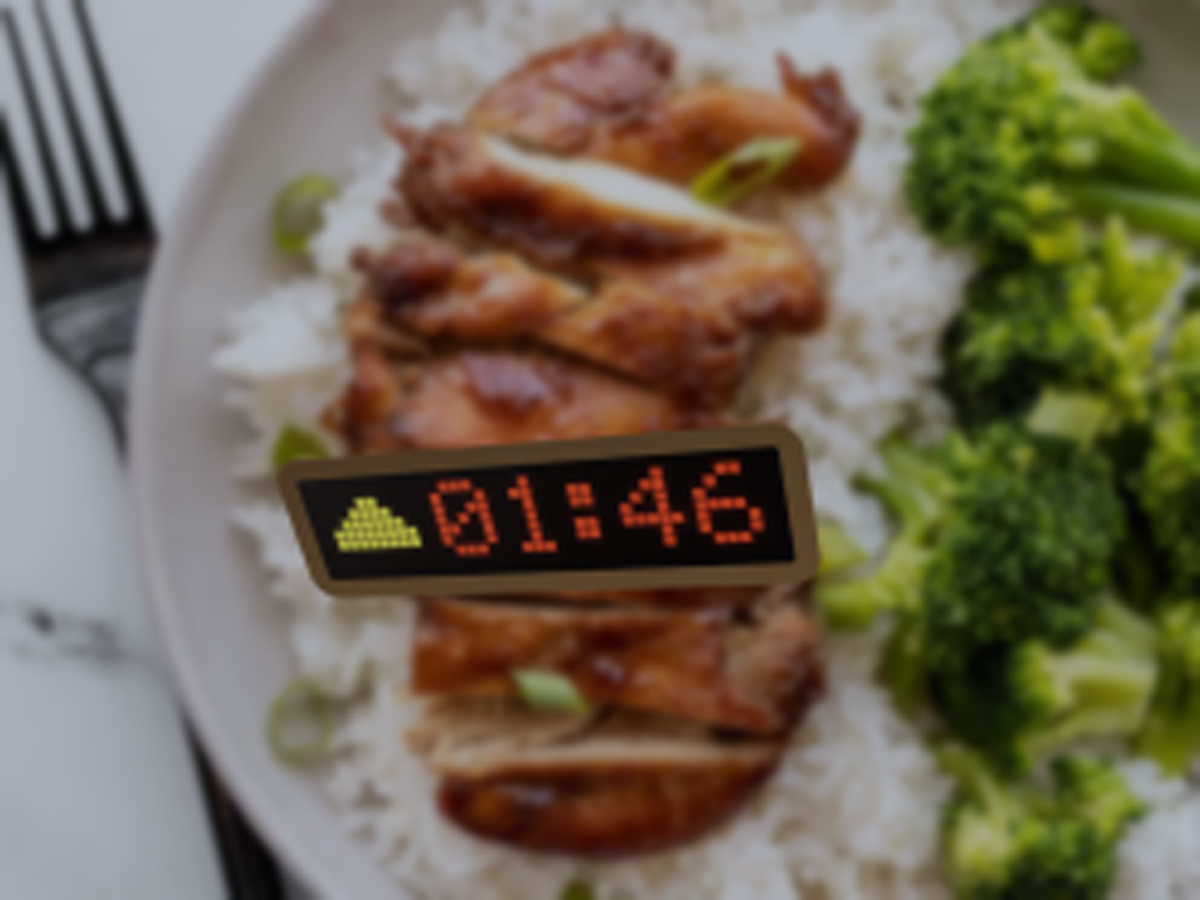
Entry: 1.46
